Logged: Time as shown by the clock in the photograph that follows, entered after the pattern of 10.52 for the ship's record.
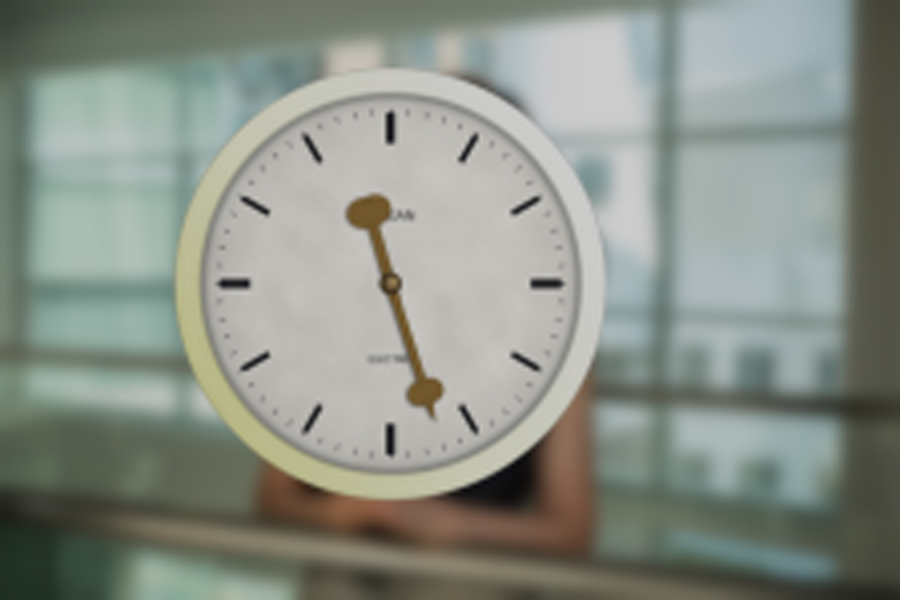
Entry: 11.27
